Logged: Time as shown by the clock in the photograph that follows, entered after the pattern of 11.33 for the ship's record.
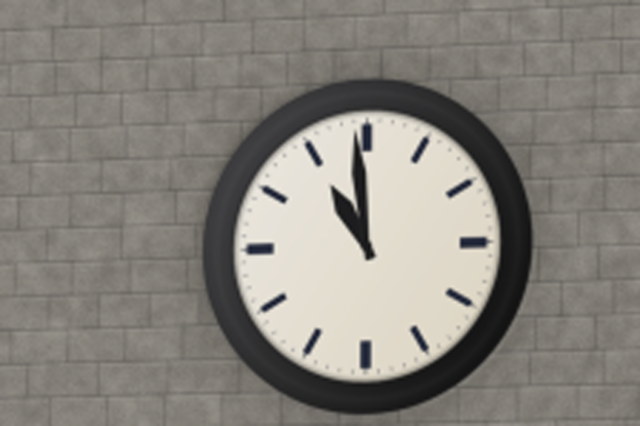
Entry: 10.59
